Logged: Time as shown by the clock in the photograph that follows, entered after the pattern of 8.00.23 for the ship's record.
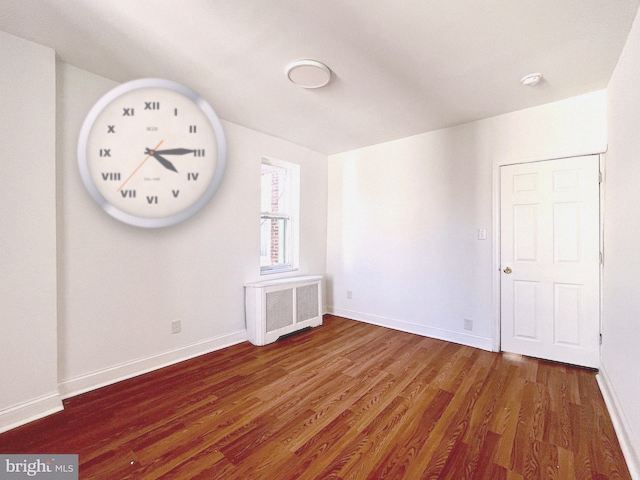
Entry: 4.14.37
